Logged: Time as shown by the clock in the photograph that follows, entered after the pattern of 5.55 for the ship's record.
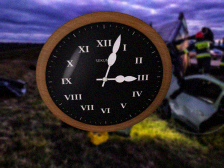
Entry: 3.03
